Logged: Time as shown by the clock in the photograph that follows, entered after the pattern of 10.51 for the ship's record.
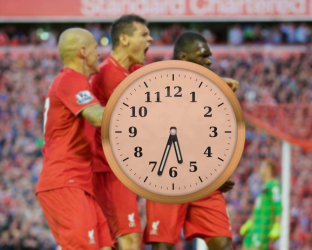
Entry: 5.33
